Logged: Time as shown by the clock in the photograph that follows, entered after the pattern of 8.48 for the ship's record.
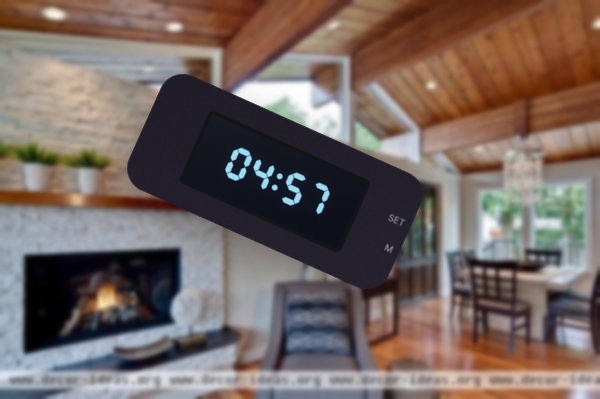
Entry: 4.57
